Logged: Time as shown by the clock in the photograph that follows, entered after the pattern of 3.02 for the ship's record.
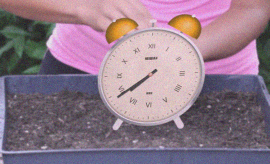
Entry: 7.39
